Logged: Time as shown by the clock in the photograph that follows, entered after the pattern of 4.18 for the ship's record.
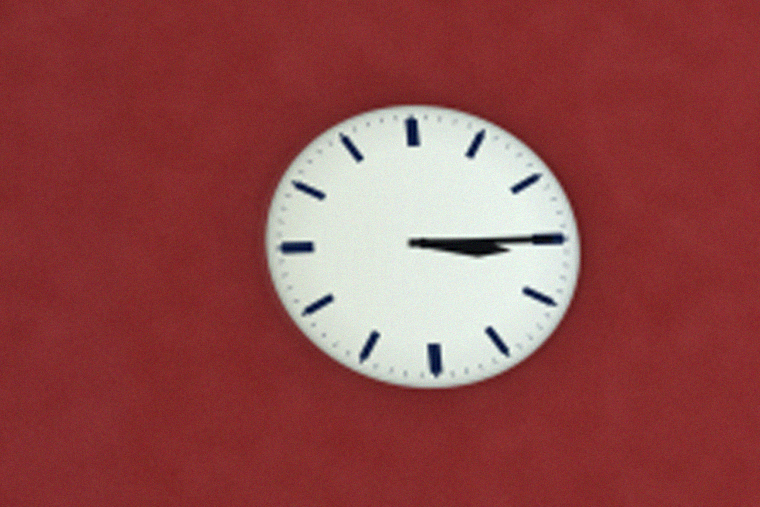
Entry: 3.15
